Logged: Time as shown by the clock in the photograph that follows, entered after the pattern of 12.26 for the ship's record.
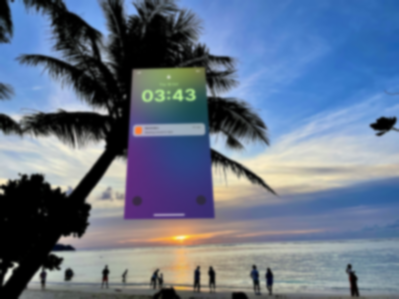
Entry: 3.43
